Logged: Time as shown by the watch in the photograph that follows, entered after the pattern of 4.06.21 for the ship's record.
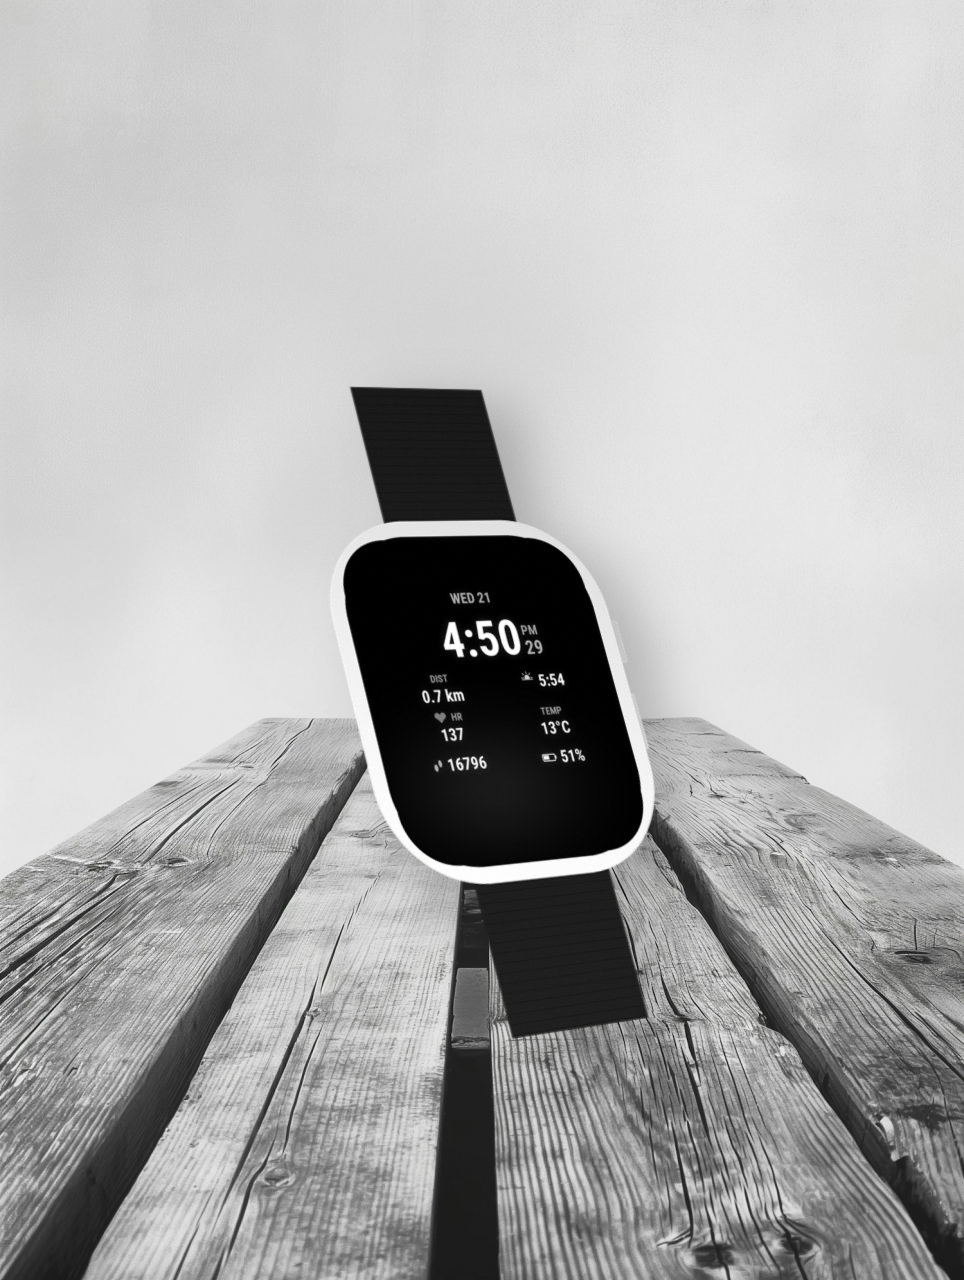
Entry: 4.50.29
